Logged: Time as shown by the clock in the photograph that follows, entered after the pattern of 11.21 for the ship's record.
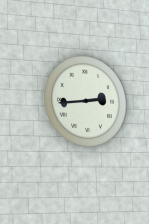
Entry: 2.44
